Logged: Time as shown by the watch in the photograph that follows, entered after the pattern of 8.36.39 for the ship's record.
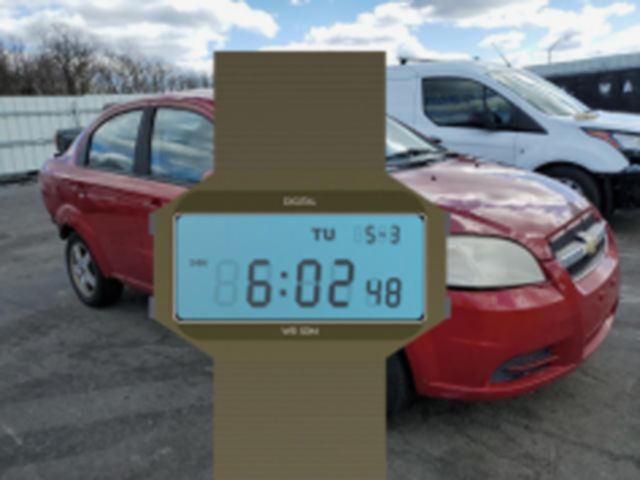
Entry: 6.02.48
